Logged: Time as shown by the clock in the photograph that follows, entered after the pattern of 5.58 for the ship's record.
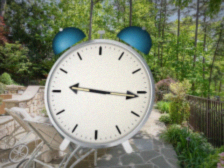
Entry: 9.16
